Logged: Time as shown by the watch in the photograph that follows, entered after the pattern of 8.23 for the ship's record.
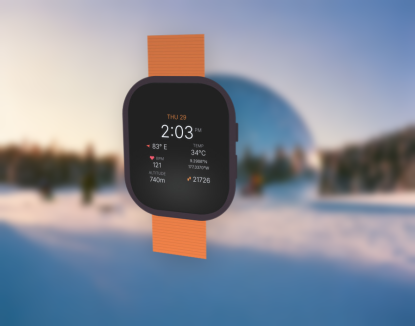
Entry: 2.03
